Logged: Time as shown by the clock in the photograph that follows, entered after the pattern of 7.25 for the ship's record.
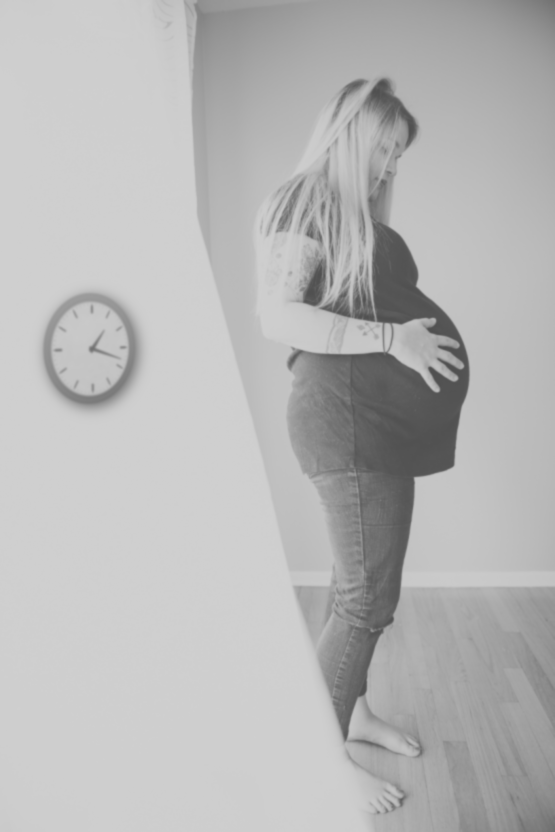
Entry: 1.18
